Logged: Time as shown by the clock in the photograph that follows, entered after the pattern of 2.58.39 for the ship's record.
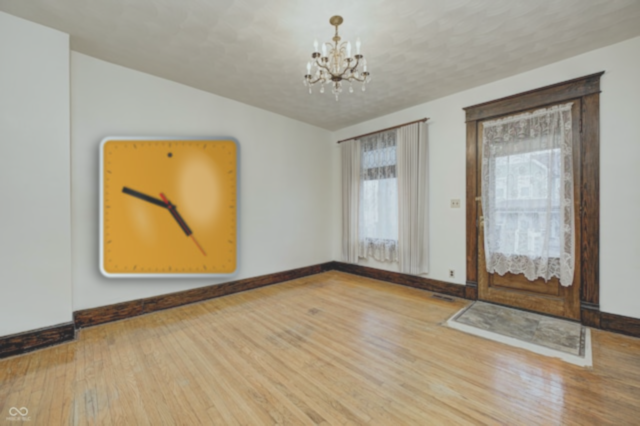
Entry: 4.48.24
